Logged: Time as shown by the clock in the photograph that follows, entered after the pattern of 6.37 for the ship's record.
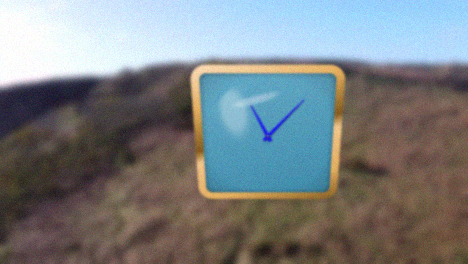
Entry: 11.07
